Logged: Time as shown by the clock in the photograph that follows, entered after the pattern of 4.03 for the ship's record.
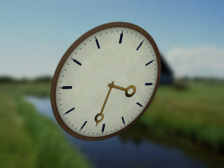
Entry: 3.32
